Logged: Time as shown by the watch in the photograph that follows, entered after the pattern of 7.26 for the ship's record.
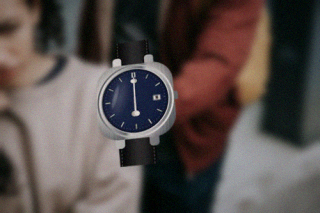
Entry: 6.00
